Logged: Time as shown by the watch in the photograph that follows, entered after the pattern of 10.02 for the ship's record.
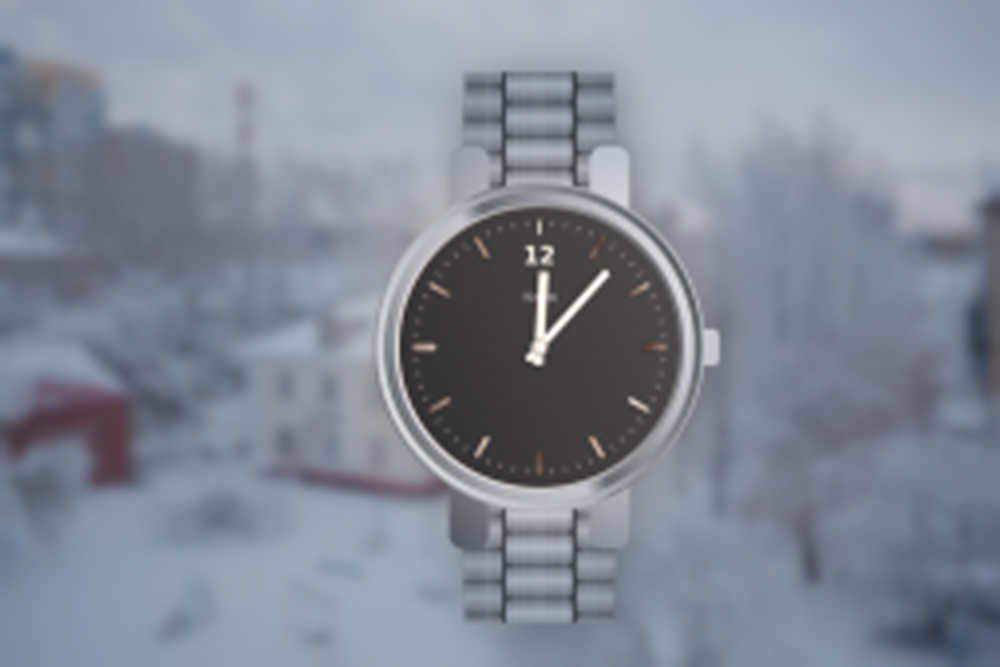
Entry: 12.07
